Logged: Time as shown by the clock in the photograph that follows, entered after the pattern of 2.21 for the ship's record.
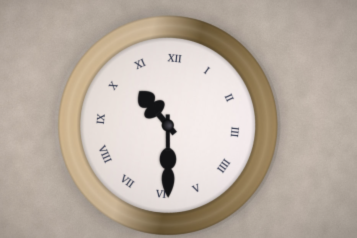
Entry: 10.29
